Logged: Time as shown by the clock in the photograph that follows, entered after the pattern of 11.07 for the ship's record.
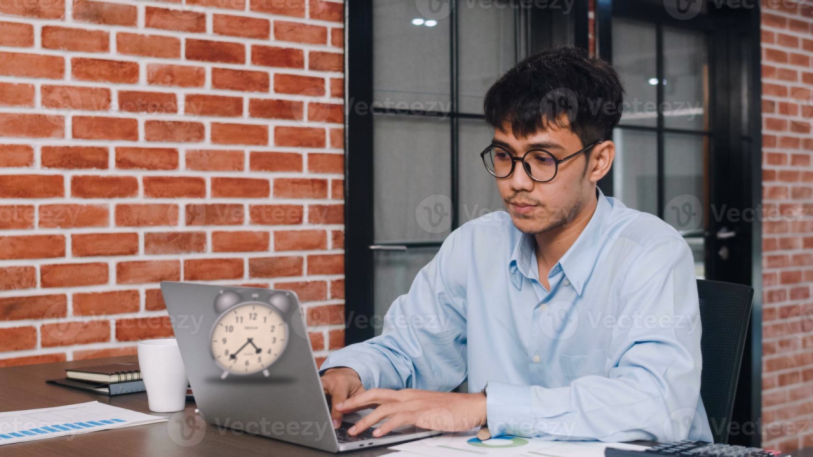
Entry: 4.37
